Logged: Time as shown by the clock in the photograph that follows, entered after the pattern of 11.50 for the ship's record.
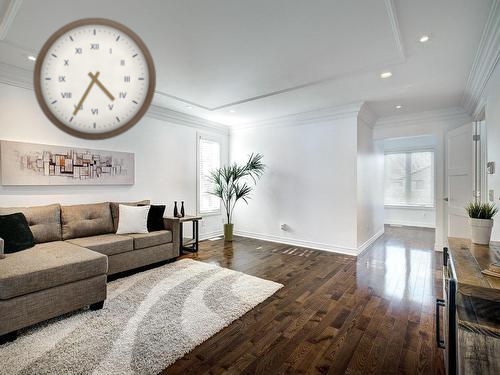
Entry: 4.35
